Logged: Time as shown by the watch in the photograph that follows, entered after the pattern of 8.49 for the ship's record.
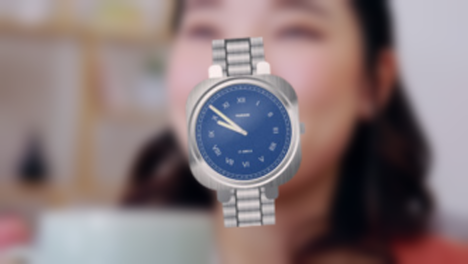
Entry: 9.52
